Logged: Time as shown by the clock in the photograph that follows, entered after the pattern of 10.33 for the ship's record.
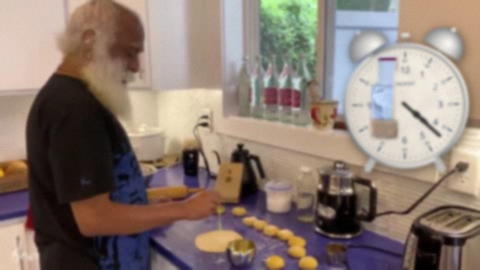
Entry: 4.22
